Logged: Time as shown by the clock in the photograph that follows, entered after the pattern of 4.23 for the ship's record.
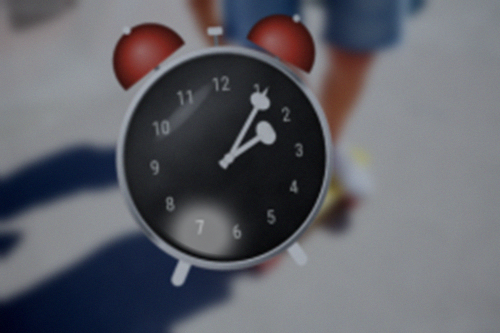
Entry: 2.06
